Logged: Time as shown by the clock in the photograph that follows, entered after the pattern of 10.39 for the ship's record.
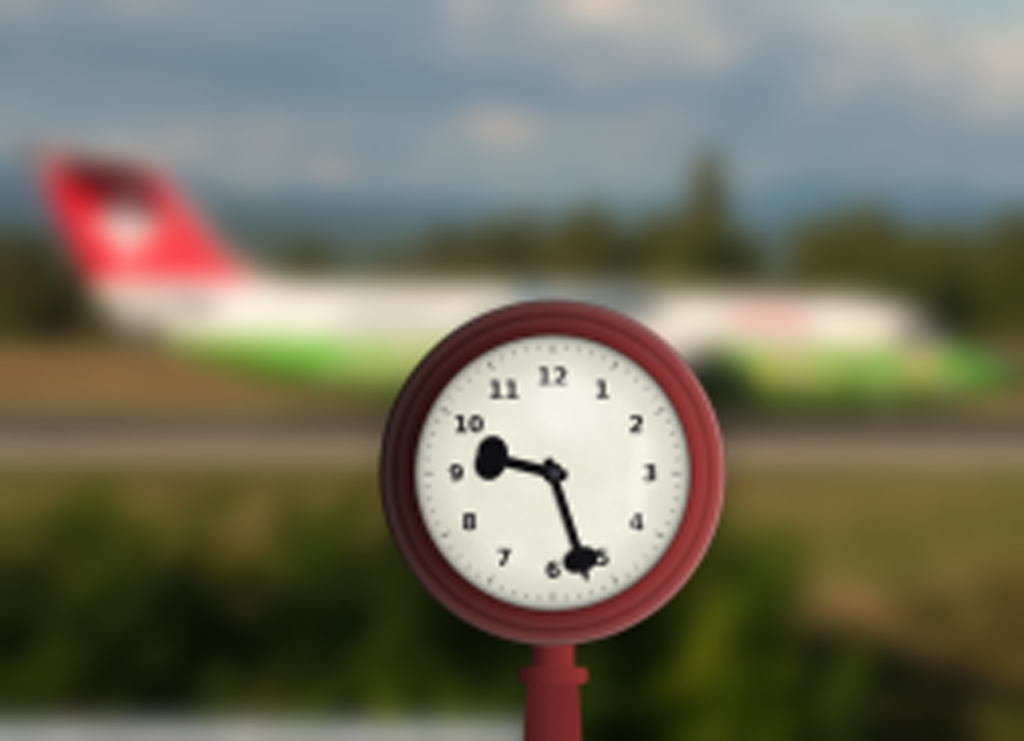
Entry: 9.27
